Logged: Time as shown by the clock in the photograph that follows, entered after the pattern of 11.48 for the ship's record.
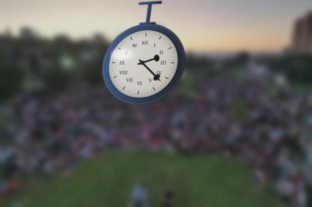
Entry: 2.22
